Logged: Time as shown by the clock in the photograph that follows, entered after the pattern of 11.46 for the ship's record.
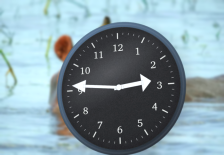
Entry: 2.46
